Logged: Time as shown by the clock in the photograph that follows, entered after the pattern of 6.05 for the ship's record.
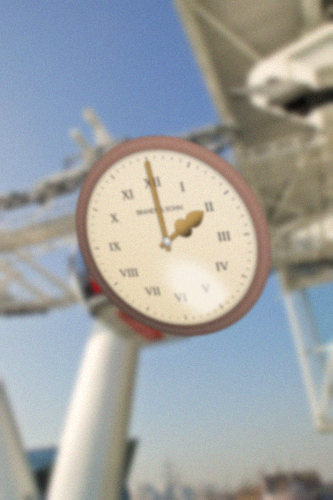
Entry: 2.00
